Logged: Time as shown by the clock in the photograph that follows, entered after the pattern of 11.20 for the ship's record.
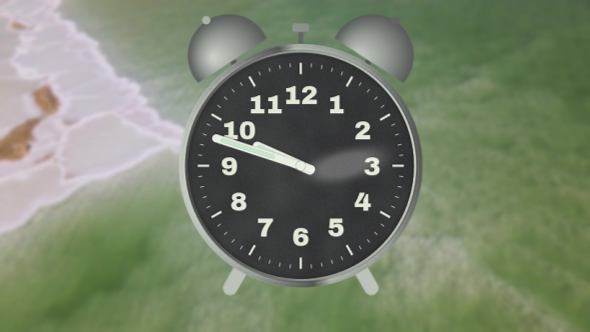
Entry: 9.48
